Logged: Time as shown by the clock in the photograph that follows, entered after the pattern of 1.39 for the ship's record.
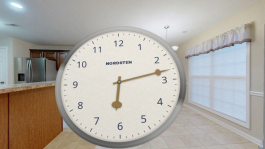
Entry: 6.13
